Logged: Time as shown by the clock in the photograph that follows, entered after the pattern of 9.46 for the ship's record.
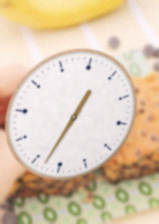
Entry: 12.33
